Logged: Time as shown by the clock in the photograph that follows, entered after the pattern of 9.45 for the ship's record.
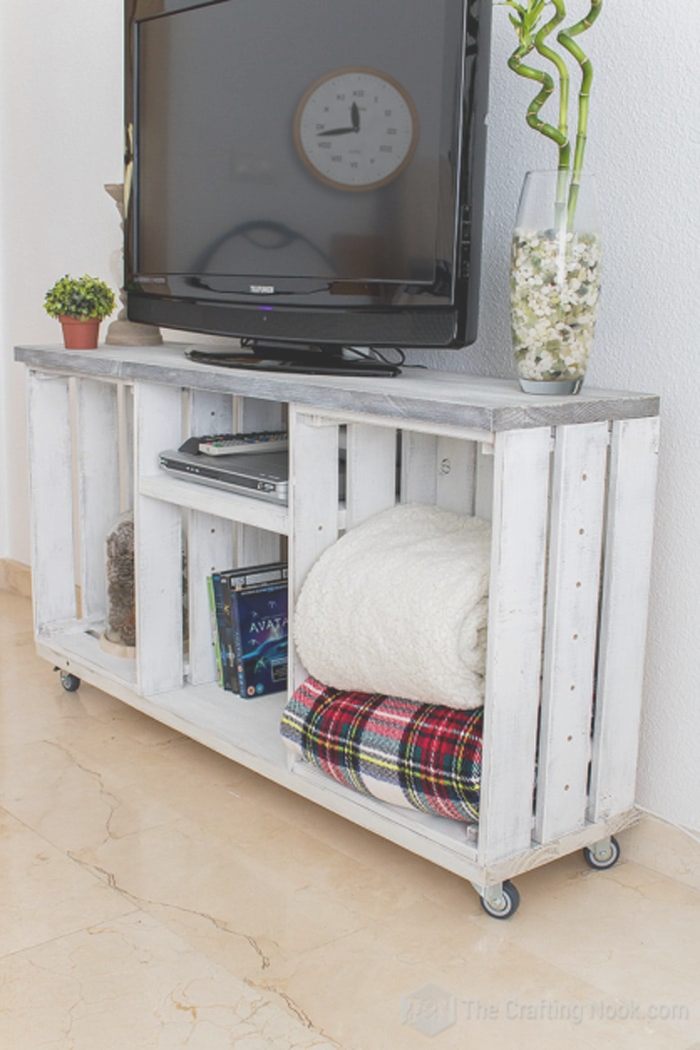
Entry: 11.43
